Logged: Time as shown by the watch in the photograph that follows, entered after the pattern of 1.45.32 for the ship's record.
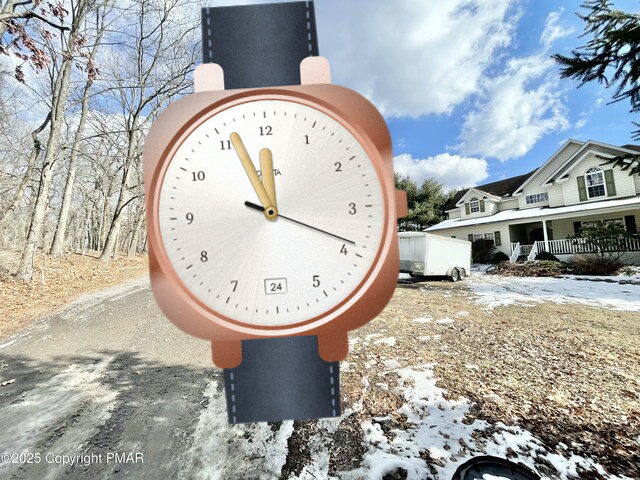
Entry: 11.56.19
